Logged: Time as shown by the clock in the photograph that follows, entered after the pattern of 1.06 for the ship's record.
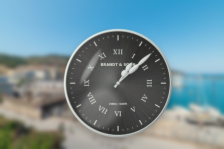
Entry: 1.08
